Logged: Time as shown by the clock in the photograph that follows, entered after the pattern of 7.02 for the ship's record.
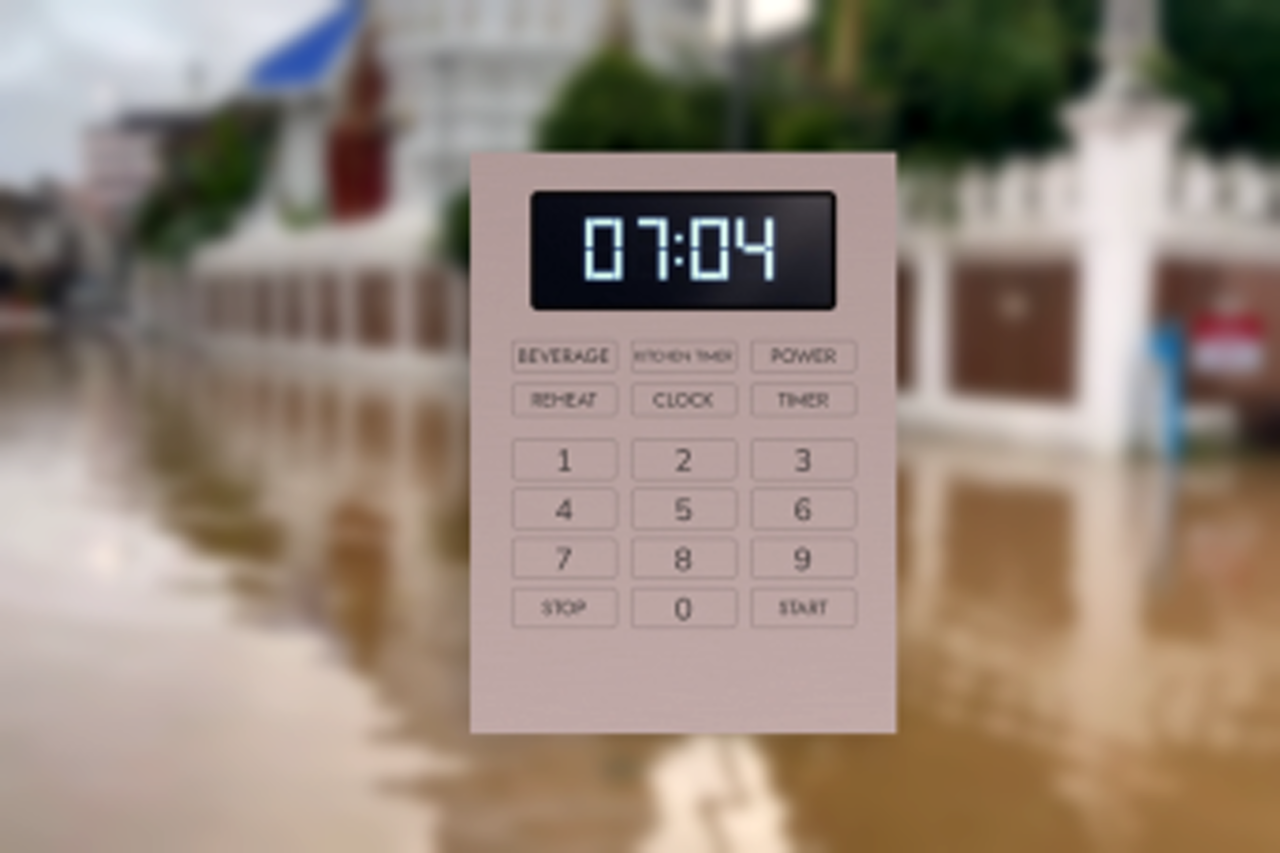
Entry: 7.04
